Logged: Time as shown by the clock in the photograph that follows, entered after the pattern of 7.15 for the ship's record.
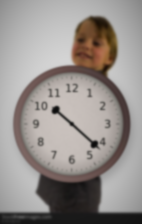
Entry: 10.22
